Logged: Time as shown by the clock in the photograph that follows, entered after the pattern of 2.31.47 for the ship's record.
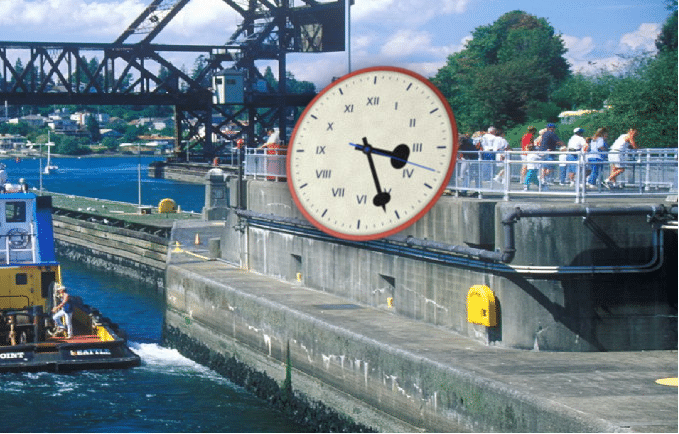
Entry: 3.26.18
